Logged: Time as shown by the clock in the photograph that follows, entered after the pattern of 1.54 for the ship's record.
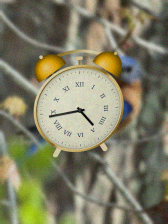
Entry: 4.44
